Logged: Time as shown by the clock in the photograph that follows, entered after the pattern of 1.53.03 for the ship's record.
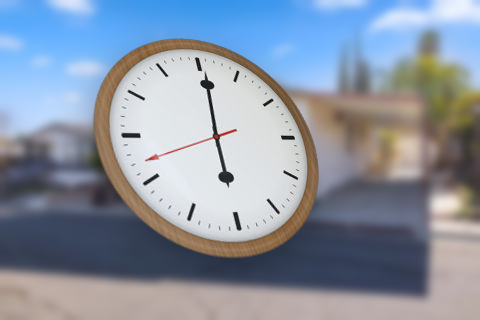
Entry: 6.00.42
